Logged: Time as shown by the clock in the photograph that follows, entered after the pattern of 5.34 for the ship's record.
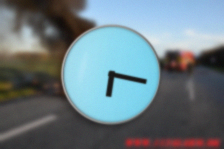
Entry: 6.17
